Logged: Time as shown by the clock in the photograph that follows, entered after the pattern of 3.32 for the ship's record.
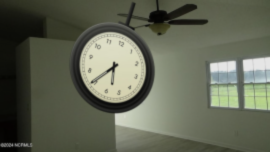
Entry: 5.36
